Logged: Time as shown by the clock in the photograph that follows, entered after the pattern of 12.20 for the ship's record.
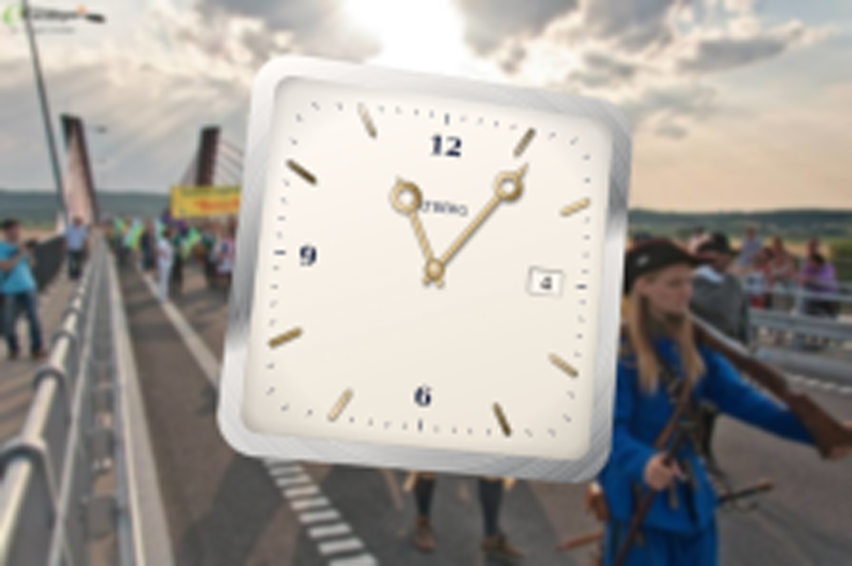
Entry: 11.06
